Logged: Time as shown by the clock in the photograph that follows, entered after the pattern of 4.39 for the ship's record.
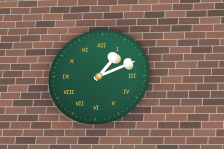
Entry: 1.11
